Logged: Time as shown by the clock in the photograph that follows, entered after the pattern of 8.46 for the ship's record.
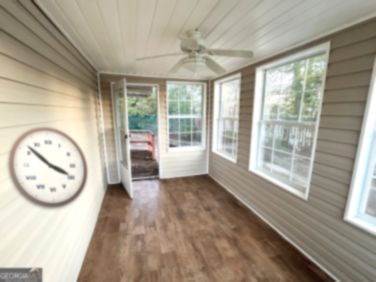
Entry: 3.52
